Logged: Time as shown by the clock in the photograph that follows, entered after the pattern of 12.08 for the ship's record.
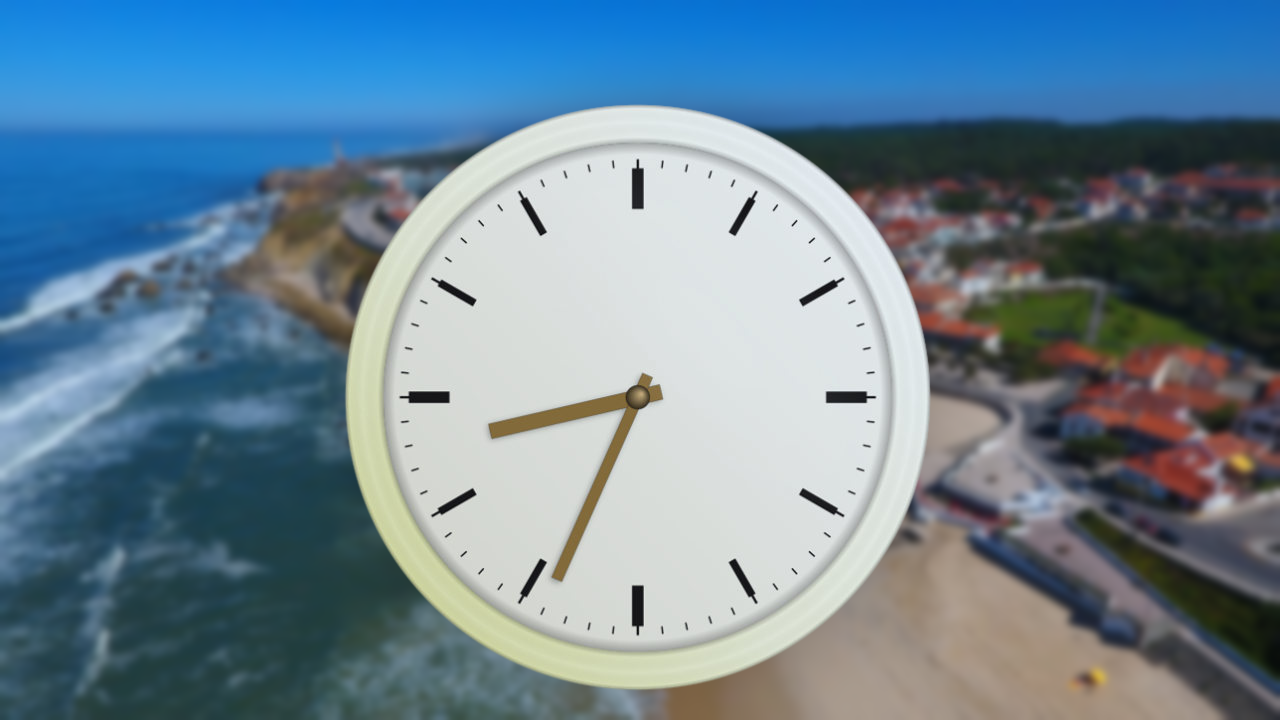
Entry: 8.34
